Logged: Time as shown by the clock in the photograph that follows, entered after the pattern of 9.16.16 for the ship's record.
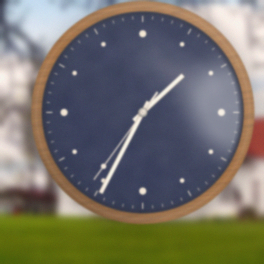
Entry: 1.34.36
